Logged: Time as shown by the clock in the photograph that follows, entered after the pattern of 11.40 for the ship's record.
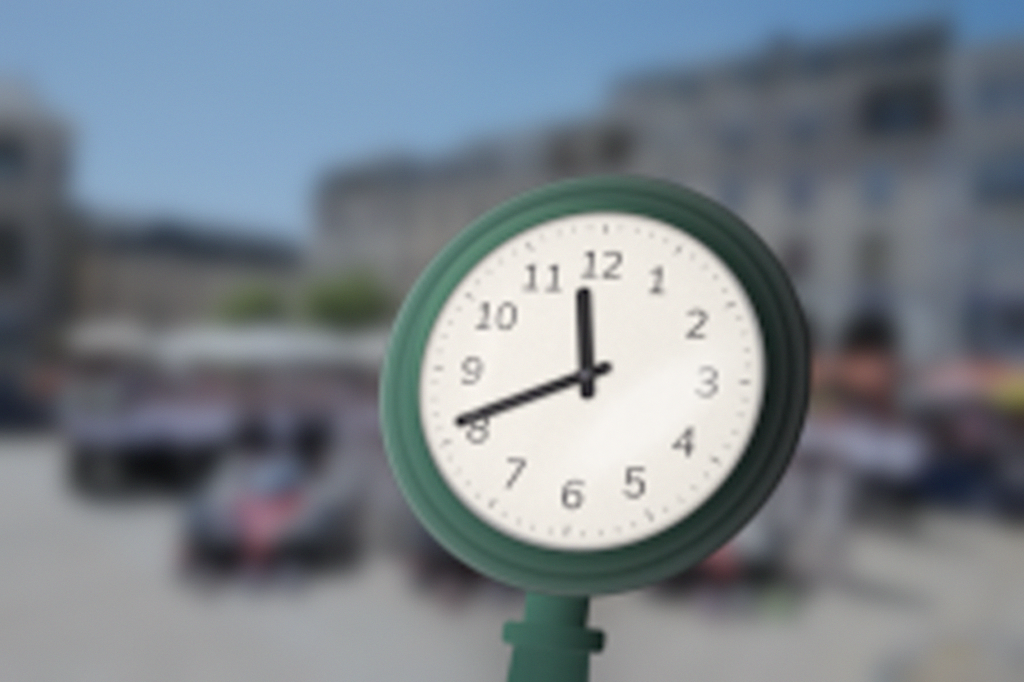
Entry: 11.41
